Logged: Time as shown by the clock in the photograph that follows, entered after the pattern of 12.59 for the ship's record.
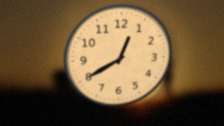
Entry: 12.40
